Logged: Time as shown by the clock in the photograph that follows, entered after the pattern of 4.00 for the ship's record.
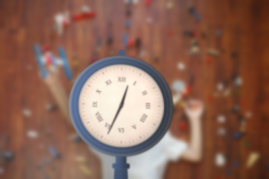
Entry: 12.34
